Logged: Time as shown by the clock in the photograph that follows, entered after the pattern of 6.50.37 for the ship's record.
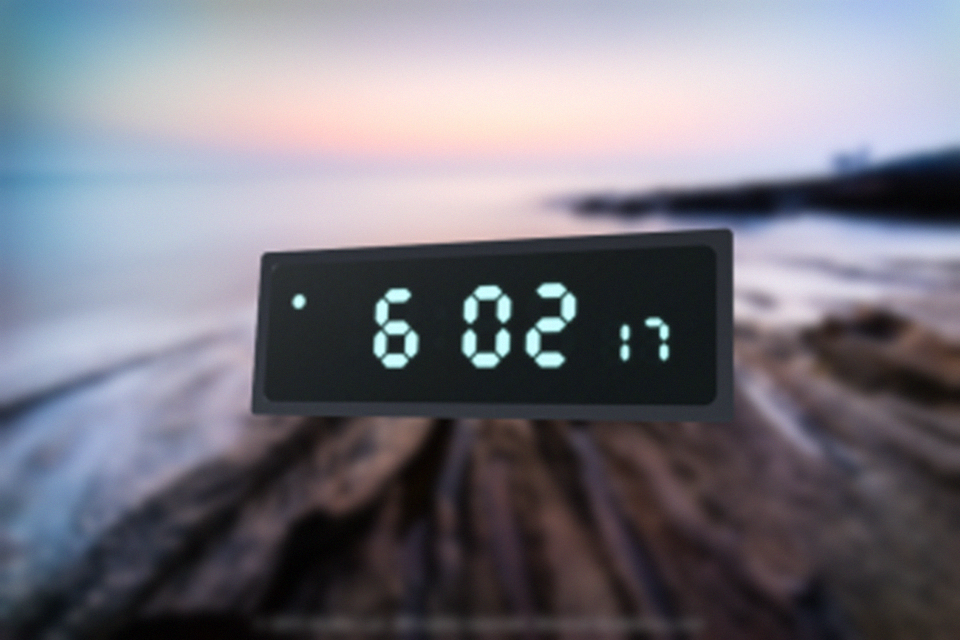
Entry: 6.02.17
